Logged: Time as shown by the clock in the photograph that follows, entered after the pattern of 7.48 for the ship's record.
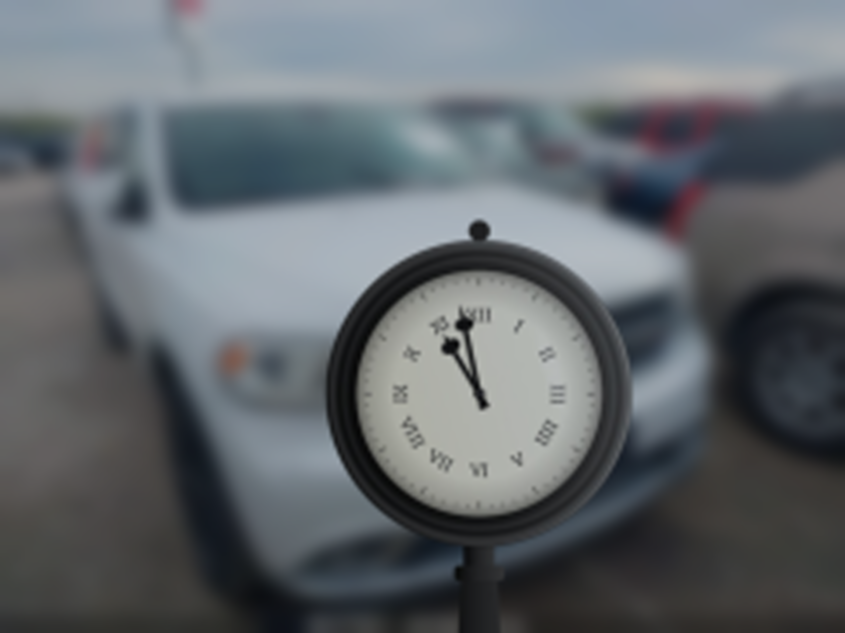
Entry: 10.58
